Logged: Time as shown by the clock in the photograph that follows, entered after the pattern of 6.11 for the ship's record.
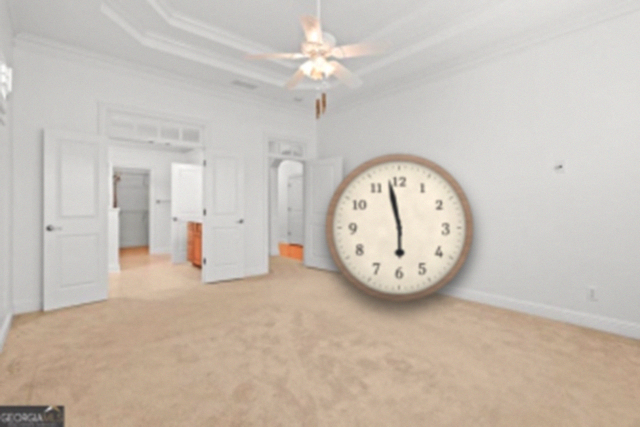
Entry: 5.58
